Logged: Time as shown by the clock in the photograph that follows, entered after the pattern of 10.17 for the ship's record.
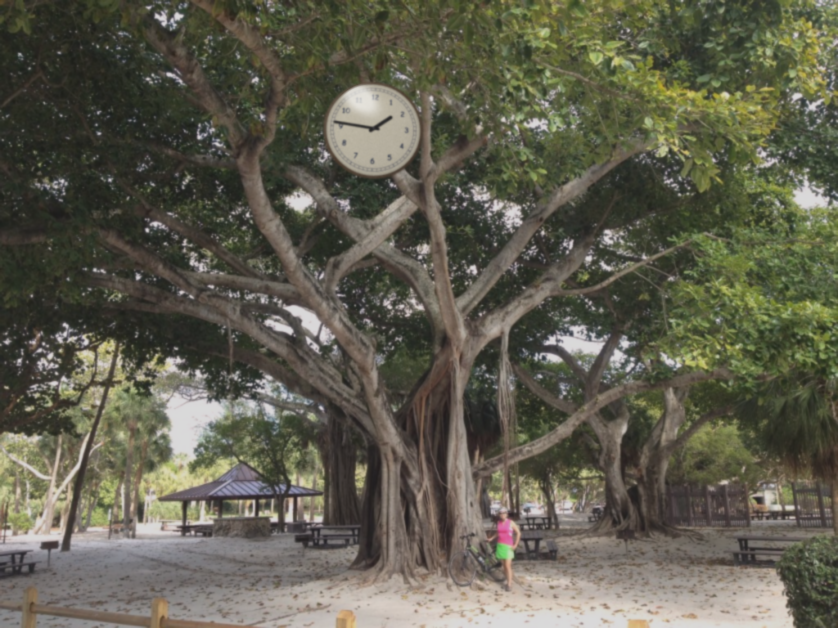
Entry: 1.46
